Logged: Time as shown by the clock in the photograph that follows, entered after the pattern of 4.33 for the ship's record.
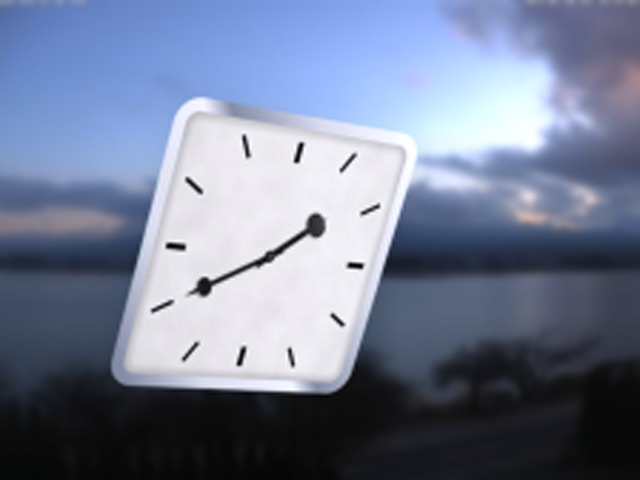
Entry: 1.40
